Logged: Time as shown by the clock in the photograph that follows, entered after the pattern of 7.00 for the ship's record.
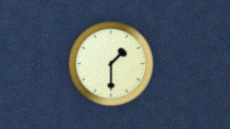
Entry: 1.30
